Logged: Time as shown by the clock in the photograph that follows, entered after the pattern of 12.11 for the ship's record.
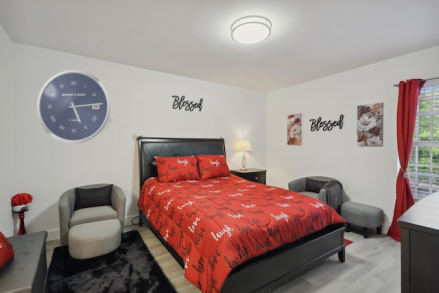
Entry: 5.14
